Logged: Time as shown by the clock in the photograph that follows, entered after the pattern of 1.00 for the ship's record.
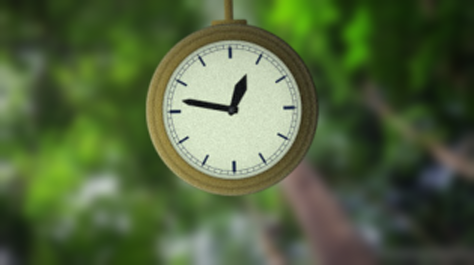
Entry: 12.47
